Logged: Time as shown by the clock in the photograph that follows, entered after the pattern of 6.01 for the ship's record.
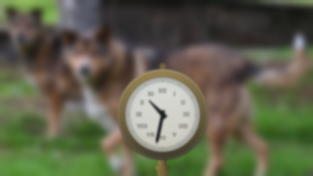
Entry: 10.32
